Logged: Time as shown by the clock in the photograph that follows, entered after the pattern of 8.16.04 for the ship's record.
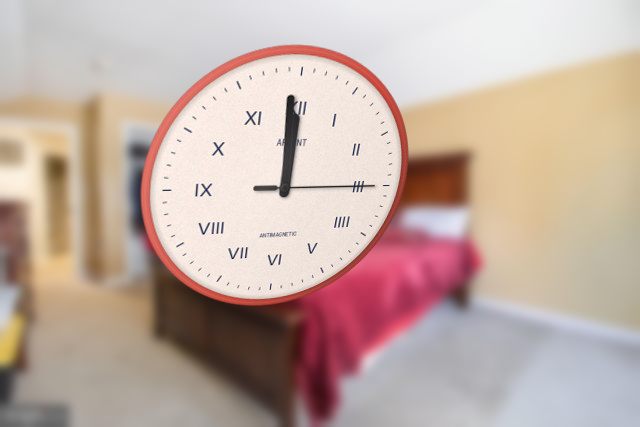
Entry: 11.59.15
